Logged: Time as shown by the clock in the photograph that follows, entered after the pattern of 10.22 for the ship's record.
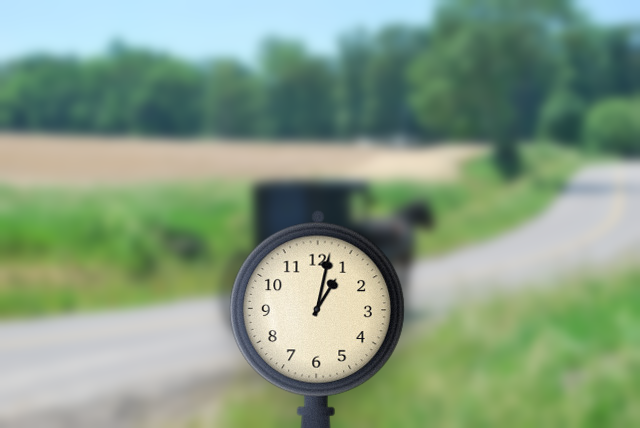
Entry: 1.02
